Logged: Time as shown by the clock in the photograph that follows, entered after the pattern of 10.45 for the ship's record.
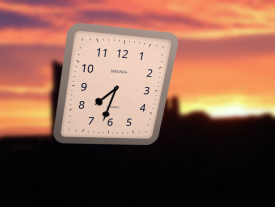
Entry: 7.32
